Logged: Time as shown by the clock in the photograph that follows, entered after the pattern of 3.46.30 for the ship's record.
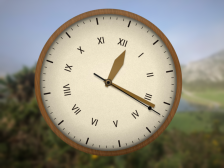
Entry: 12.16.17
